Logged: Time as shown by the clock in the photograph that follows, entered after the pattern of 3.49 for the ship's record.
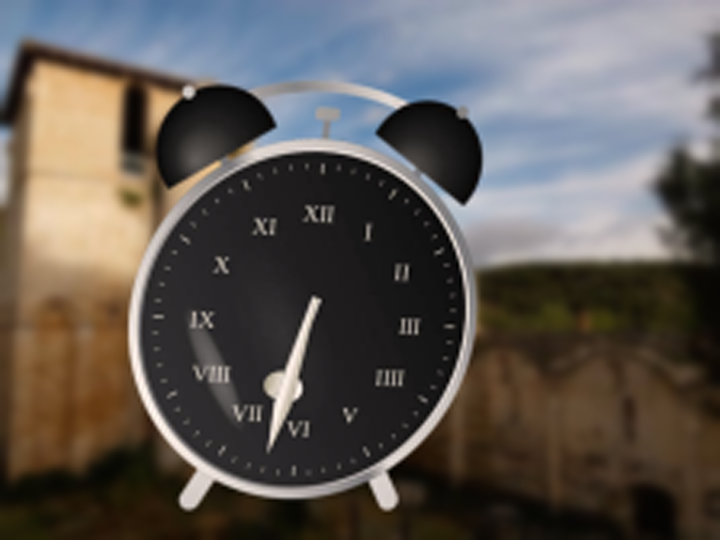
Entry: 6.32
